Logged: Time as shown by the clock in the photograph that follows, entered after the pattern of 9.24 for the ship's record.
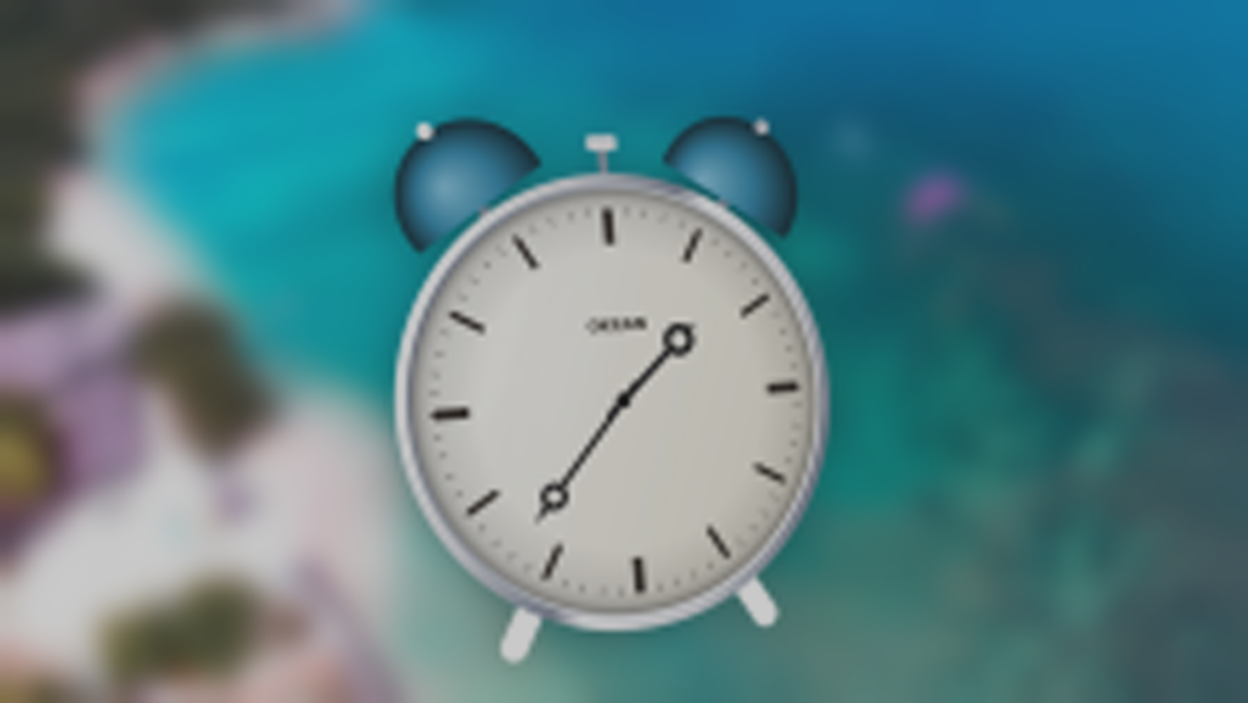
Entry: 1.37
